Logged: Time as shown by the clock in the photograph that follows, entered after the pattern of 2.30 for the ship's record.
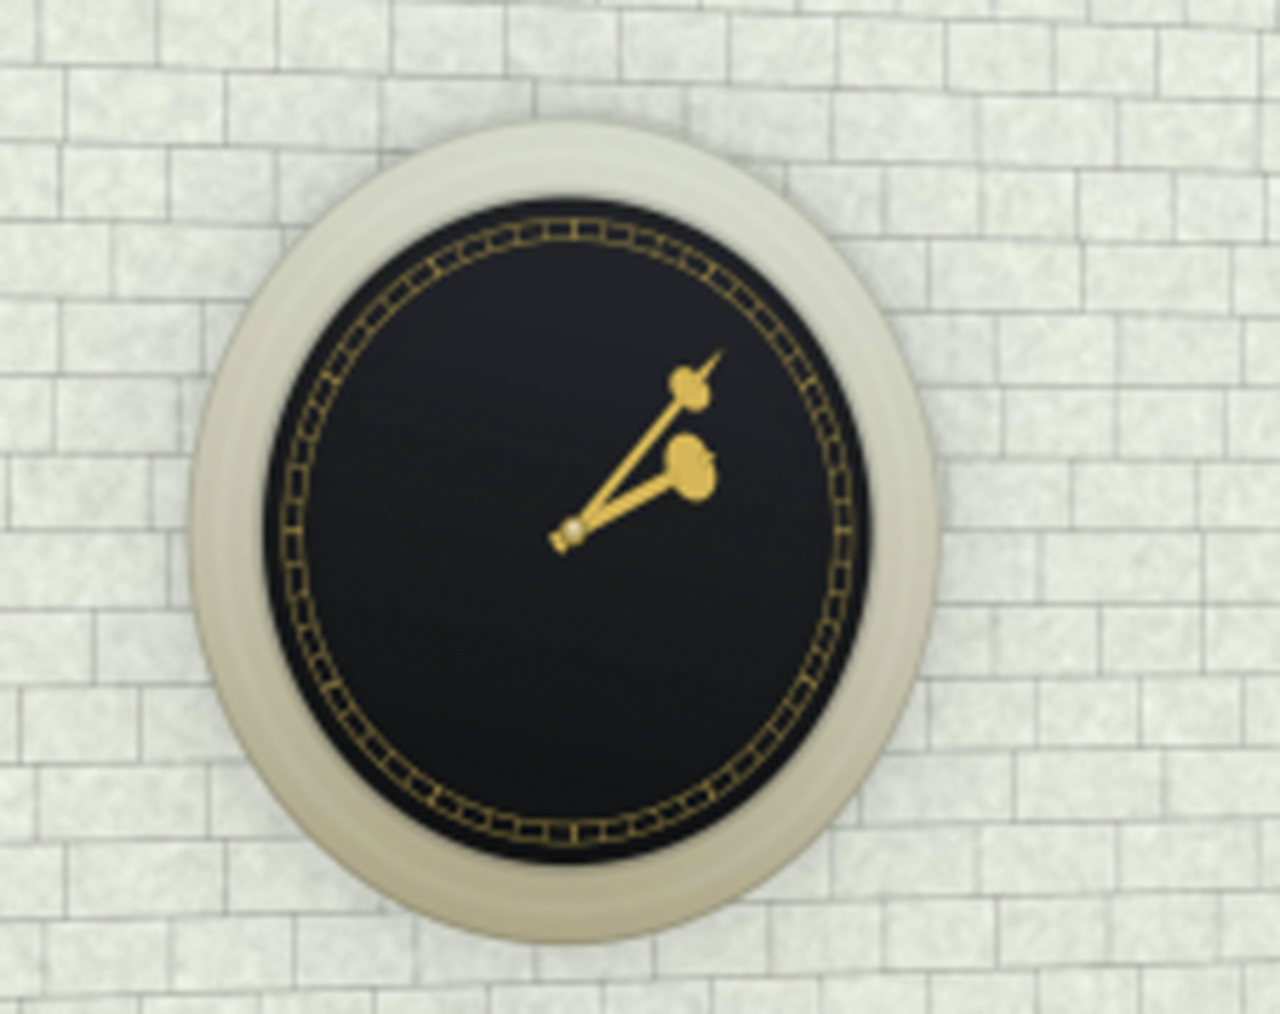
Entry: 2.07
